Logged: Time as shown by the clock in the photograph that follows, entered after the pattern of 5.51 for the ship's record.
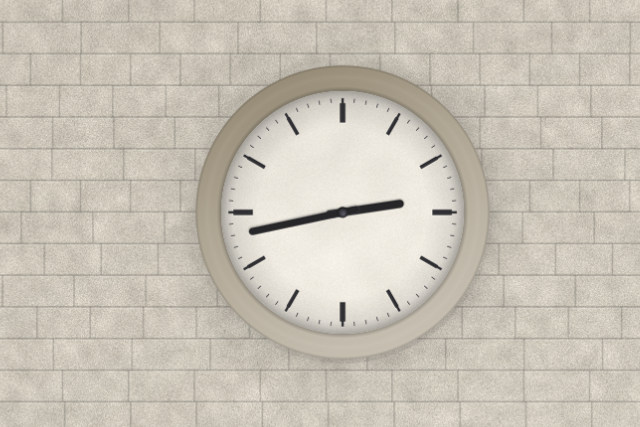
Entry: 2.43
